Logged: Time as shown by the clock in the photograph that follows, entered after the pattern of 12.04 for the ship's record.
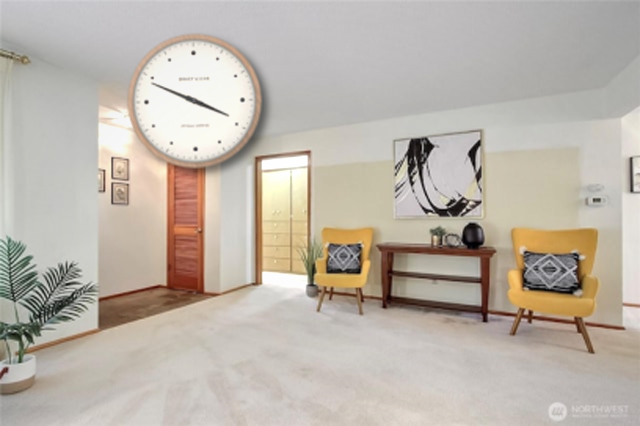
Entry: 3.49
